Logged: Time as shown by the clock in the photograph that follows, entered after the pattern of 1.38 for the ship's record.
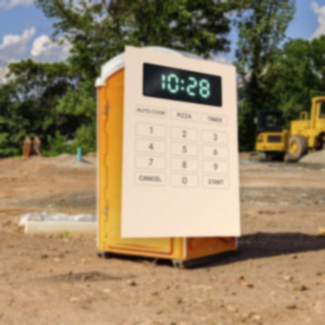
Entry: 10.28
